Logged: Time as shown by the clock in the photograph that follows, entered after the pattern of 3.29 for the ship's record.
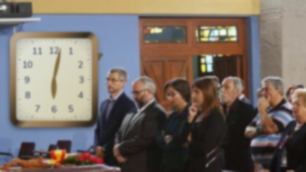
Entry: 6.02
